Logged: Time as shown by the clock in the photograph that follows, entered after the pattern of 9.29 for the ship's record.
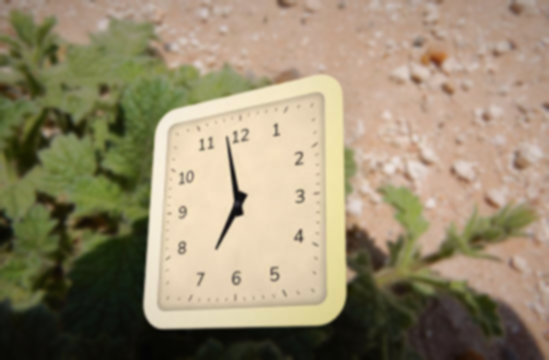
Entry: 6.58
